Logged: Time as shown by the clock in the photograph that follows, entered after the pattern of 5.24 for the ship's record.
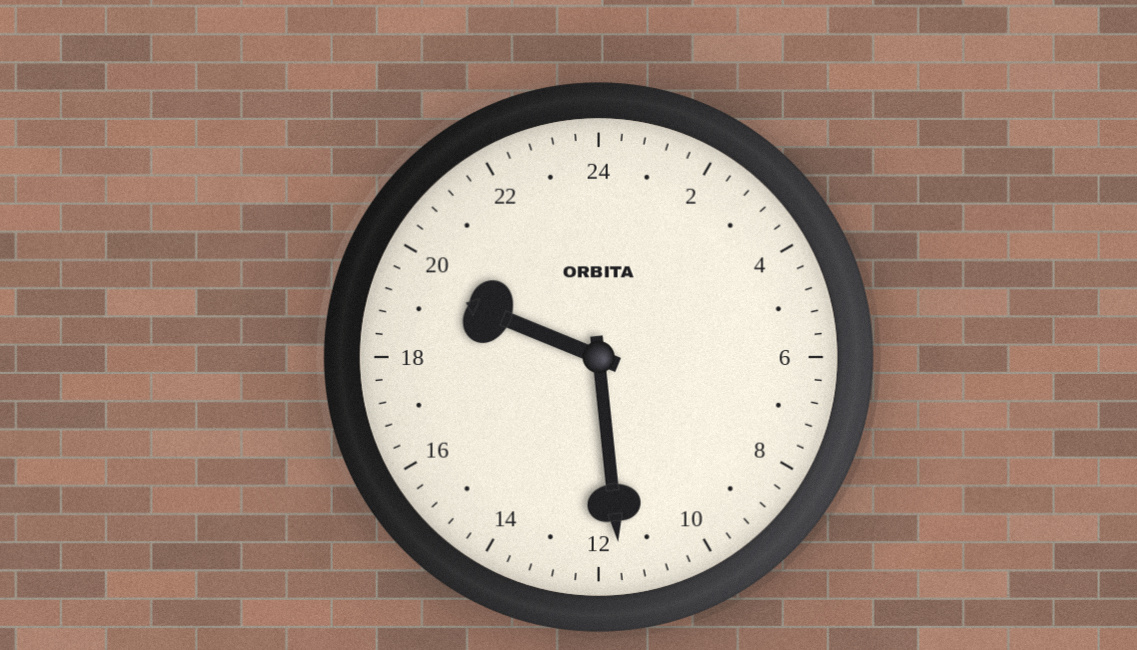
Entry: 19.29
